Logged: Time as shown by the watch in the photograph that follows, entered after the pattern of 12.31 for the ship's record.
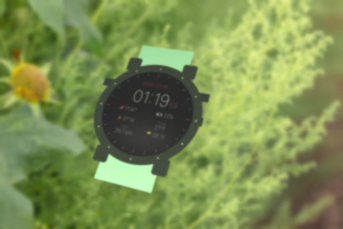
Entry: 1.19
